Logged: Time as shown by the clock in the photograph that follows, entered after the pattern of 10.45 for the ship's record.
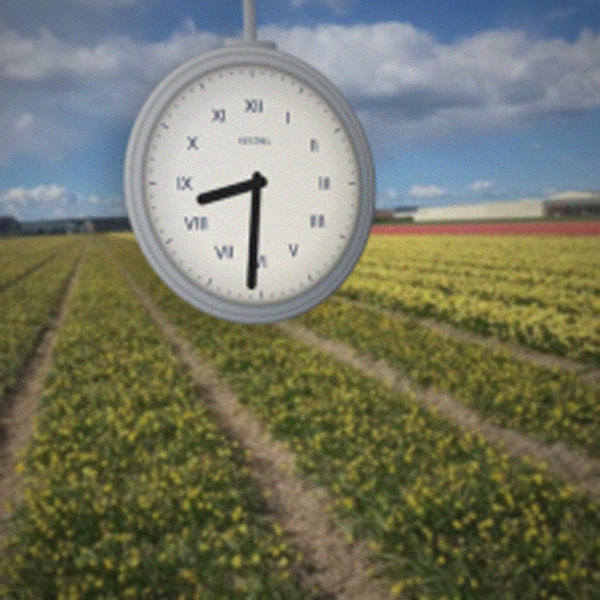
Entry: 8.31
